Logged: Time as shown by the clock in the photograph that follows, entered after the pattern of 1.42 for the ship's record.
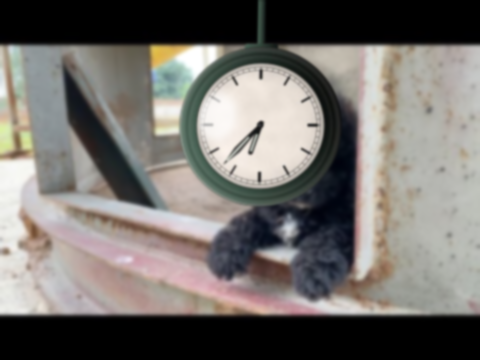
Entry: 6.37
